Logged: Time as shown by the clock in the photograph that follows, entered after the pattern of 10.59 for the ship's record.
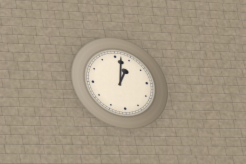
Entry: 1.02
